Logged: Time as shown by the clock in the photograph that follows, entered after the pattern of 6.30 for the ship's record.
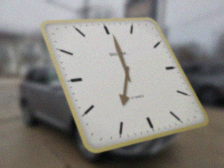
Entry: 7.01
